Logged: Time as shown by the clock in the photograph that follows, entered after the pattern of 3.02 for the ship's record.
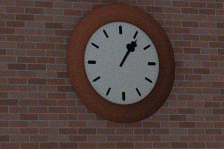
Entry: 1.06
